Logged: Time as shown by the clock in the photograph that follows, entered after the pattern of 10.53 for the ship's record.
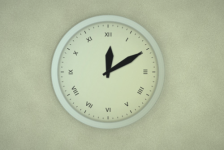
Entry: 12.10
